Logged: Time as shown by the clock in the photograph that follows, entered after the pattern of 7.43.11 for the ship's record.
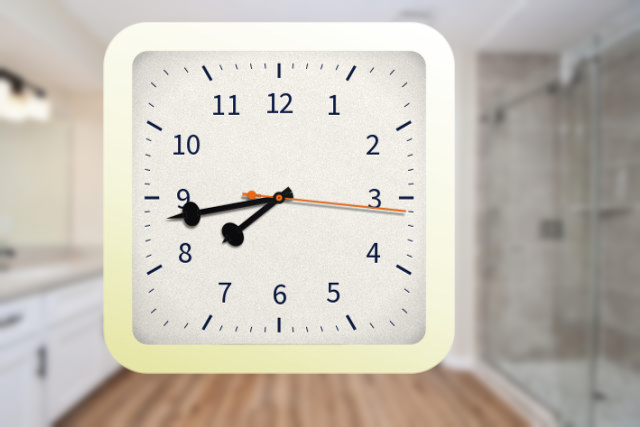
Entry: 7.43.16
